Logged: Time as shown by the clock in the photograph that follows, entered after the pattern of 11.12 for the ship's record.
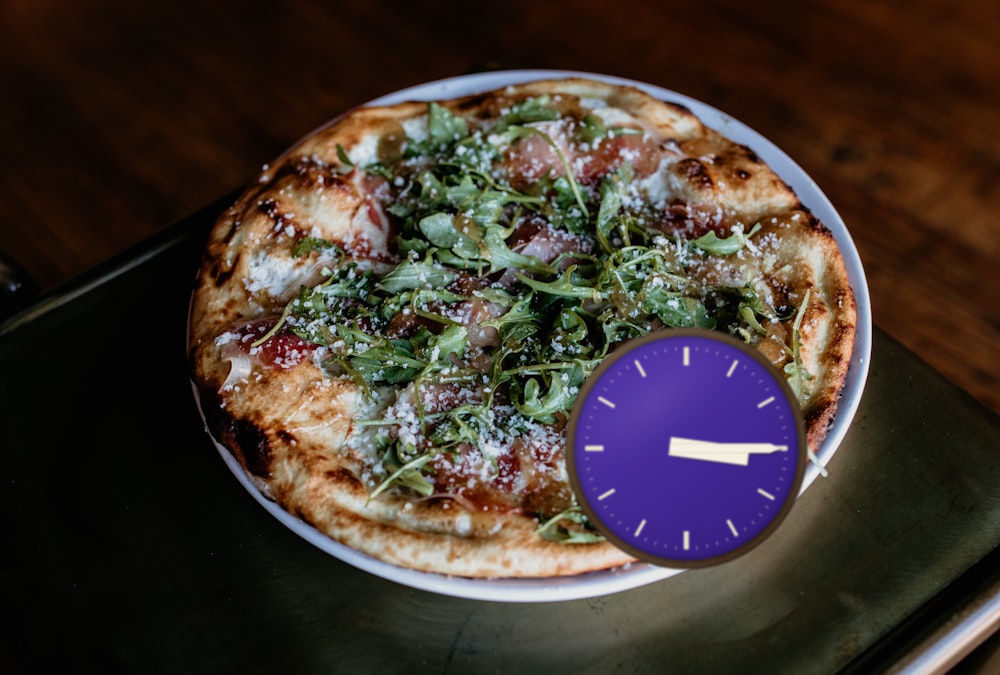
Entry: 3.15
